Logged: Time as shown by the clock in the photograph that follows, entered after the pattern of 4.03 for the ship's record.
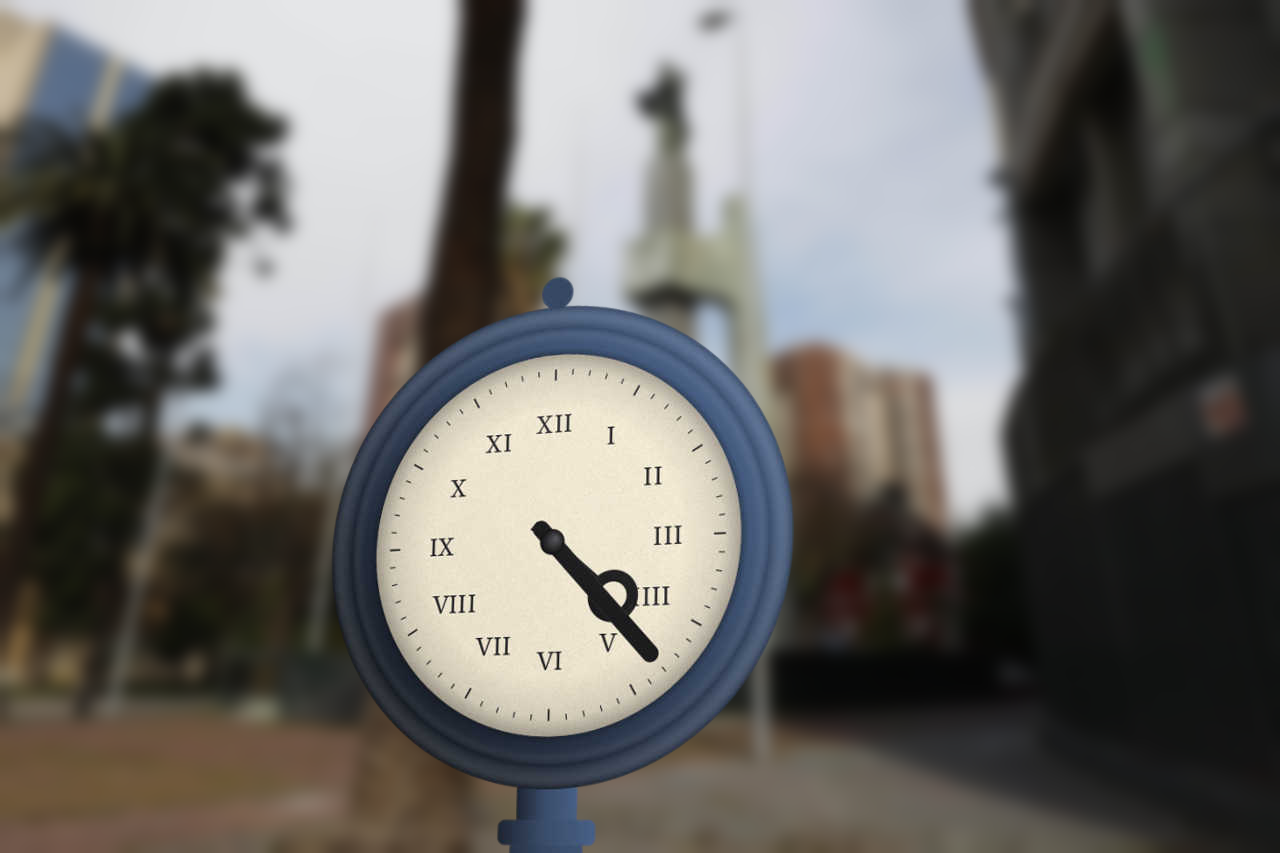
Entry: 4.23
